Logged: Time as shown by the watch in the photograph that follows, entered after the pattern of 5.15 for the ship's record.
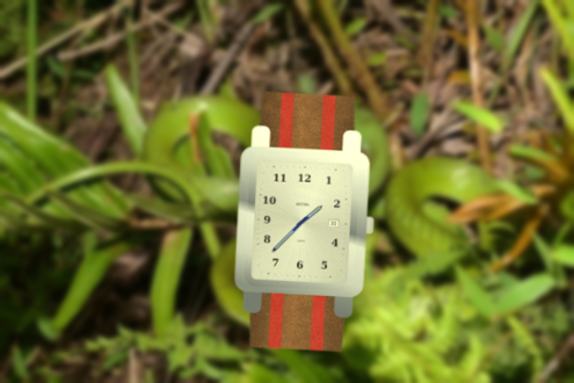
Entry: 1.37
